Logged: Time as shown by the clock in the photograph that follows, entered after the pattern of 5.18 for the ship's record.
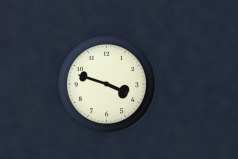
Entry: 3.48
